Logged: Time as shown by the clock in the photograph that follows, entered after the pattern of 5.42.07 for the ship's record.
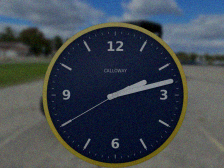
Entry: 2.12.40
